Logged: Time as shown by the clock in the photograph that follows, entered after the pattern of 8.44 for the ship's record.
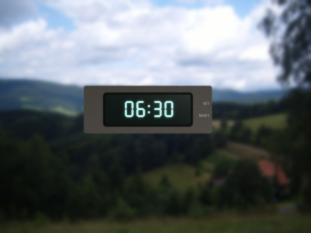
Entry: 6.30
